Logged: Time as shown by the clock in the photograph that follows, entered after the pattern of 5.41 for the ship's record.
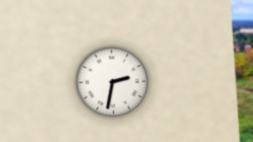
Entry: 2.32
